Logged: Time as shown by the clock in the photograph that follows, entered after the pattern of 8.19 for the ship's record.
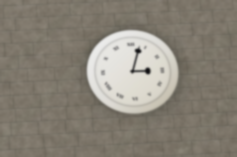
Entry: 3.03
